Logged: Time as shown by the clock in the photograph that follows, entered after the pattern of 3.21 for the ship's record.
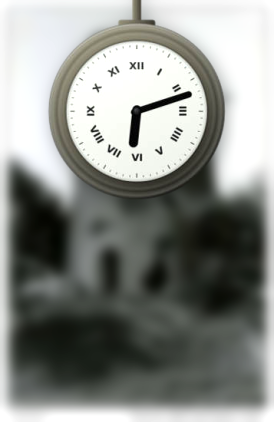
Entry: 6.12
